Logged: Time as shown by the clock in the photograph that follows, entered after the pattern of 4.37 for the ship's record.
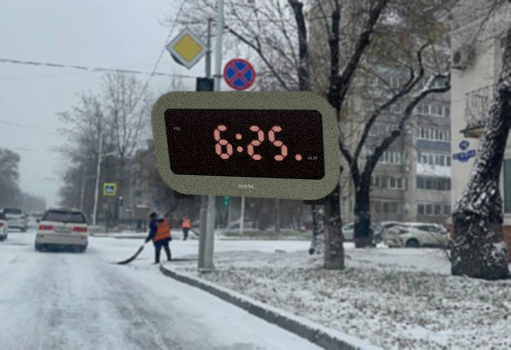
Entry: 6.25
